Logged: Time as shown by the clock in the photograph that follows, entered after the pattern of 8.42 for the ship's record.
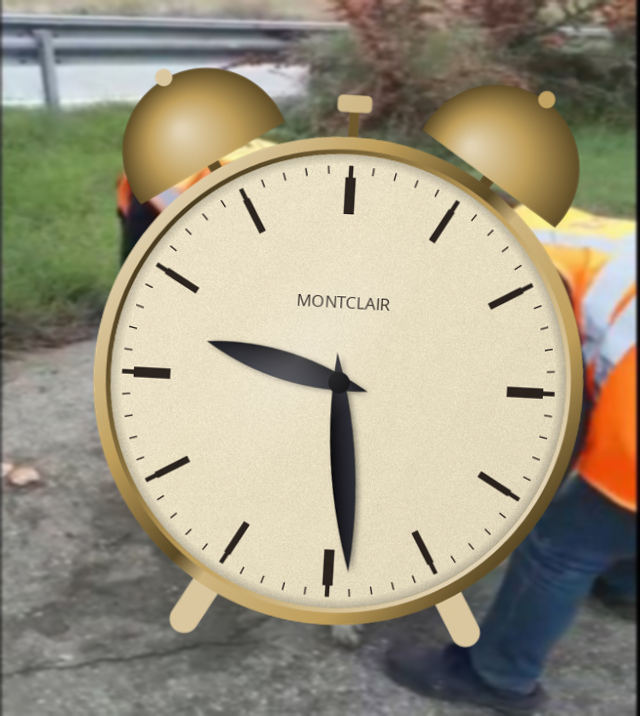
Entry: 9.29
